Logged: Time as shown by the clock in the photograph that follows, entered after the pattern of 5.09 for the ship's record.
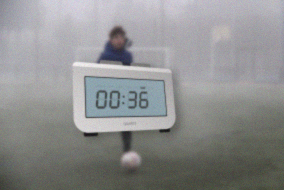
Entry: 0.36
